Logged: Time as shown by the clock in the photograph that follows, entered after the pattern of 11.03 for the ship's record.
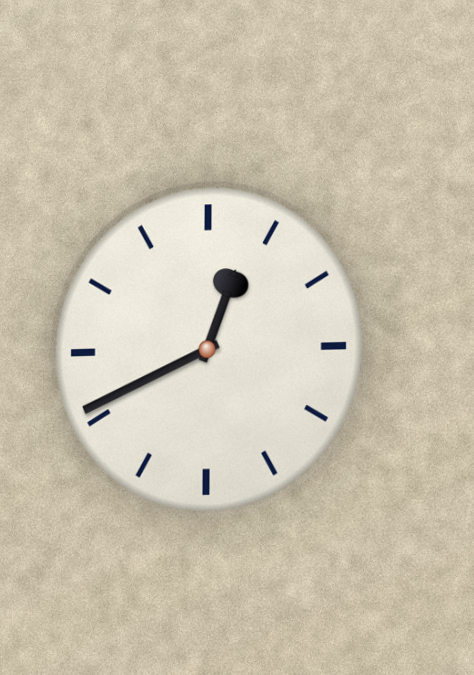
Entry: 12.41
